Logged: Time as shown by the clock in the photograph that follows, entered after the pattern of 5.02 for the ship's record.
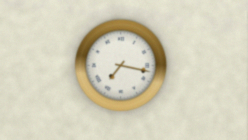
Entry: 7.17
